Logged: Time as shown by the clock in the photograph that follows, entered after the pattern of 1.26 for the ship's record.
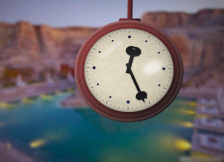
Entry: 12.26
